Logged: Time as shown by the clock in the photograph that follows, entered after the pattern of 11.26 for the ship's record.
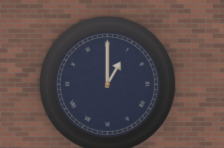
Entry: 1.00
